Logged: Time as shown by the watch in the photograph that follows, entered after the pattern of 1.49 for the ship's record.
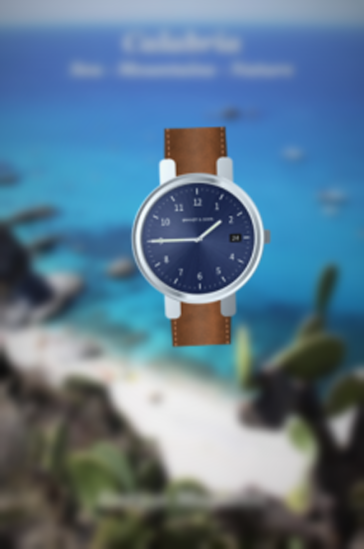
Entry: 1.45
